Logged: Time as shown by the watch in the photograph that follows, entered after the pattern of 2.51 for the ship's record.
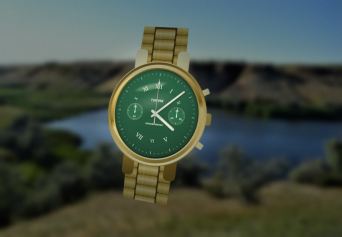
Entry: 4.08
